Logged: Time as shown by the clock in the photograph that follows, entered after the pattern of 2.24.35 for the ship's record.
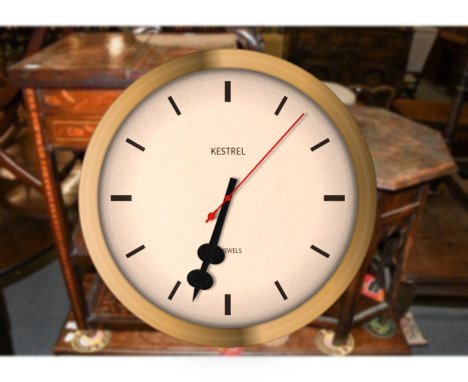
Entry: 6.33.07
